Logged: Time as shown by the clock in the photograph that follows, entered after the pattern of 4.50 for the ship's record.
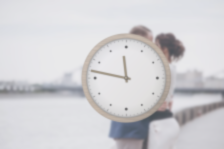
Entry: 11.47
